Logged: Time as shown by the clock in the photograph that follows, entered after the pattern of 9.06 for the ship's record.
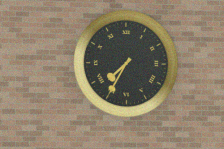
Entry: 7.35
